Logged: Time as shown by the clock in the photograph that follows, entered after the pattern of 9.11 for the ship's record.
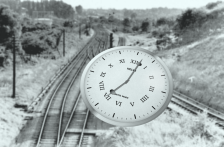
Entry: 7.02
